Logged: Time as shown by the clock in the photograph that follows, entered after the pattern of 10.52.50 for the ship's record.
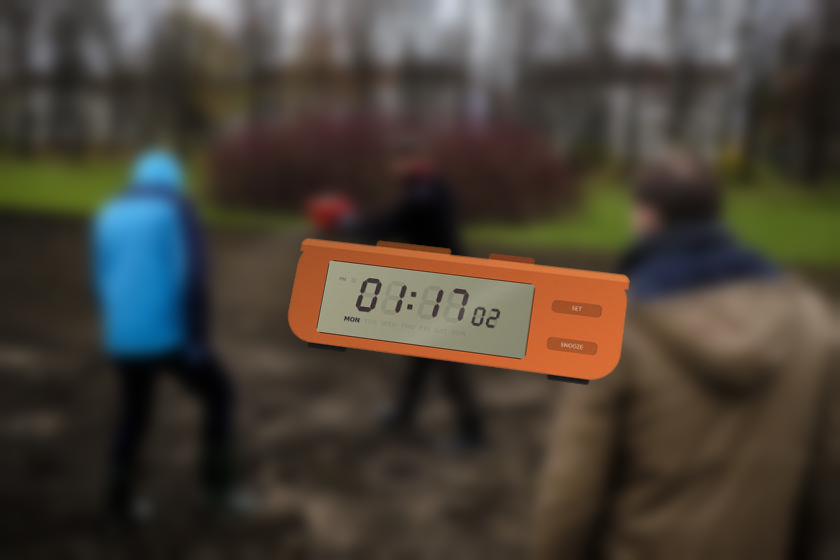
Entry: 1.17.02
